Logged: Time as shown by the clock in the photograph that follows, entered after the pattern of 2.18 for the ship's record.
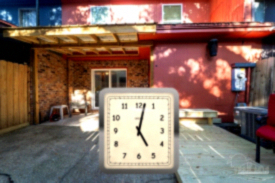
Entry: 5.02
